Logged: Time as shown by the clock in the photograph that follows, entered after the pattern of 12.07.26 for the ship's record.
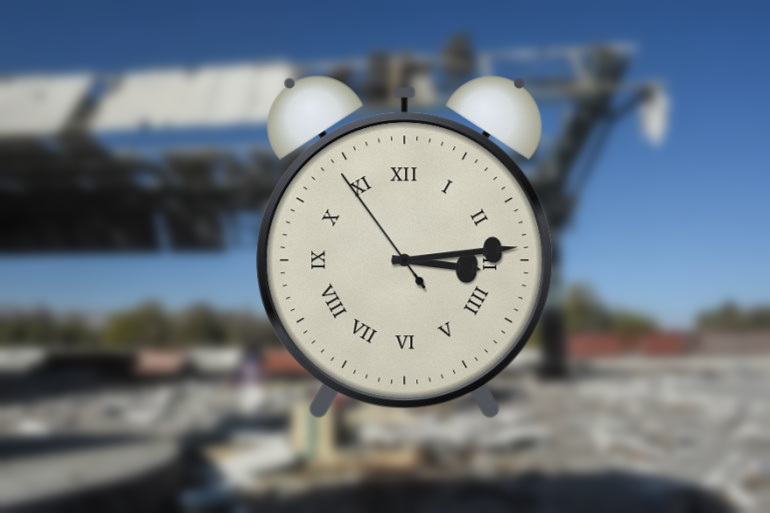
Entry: 3.13.54
